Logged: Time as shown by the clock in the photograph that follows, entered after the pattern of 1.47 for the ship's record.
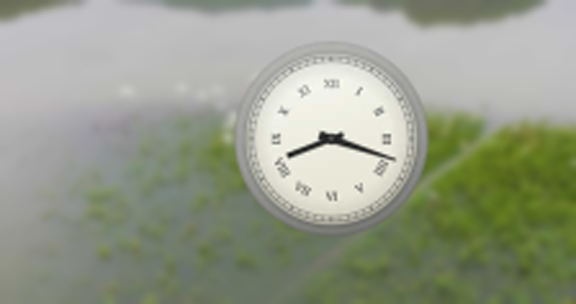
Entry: 8.18
